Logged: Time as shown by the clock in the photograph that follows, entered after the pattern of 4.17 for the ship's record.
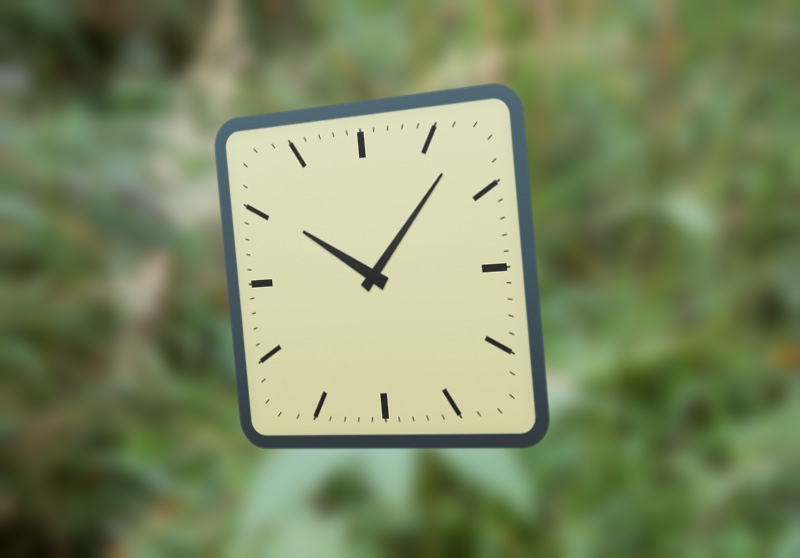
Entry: 10.07
